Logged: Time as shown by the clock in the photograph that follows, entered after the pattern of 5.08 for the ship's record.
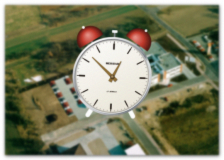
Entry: 12.52
